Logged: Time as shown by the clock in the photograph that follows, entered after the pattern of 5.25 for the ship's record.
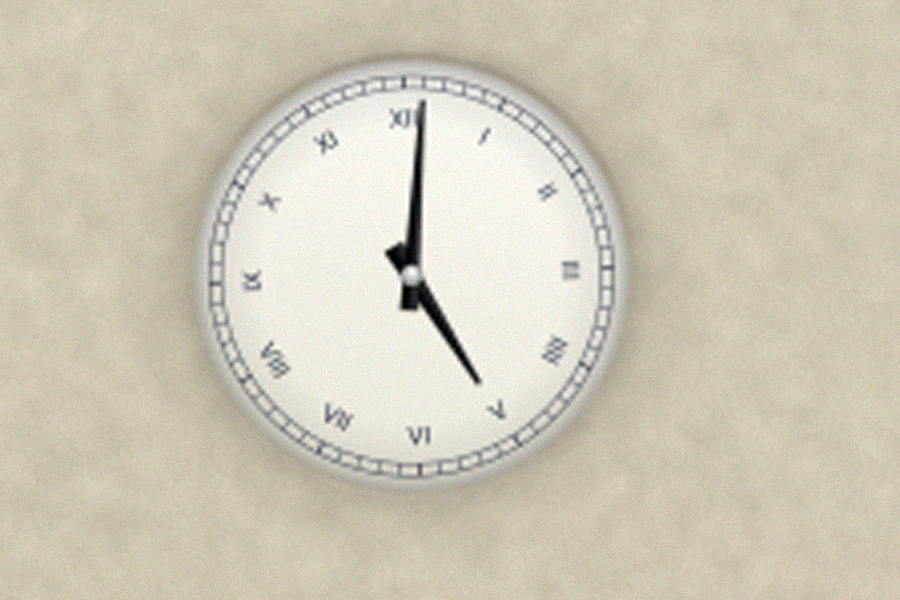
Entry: 5.01
